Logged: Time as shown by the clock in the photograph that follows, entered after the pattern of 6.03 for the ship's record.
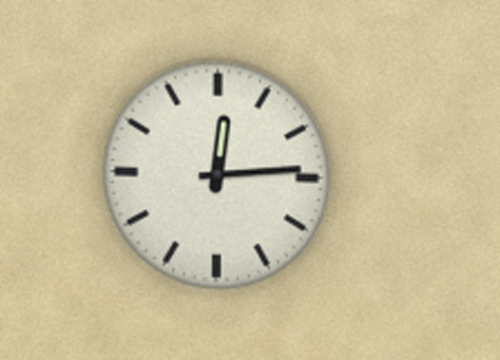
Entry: 12.14
